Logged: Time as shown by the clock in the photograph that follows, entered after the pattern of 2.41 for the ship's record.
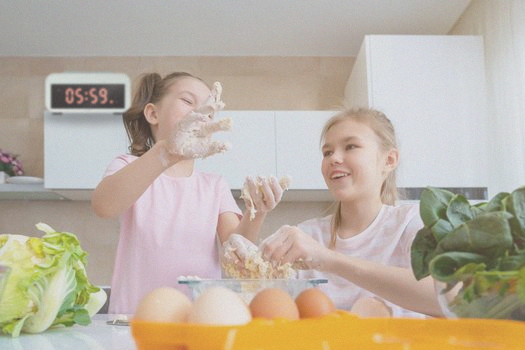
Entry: 5.59
